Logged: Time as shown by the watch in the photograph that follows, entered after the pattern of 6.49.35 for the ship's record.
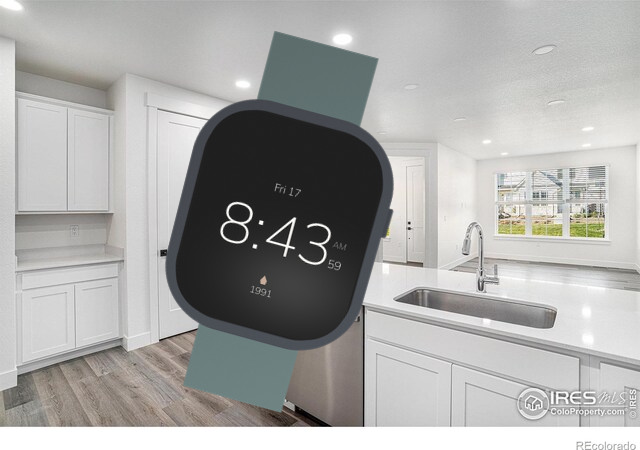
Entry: 8.43.59
